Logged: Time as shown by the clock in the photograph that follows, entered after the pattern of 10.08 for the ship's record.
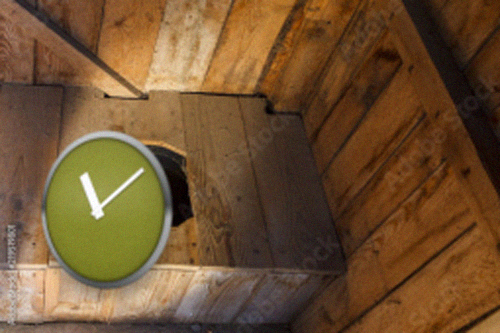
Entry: 11.09
